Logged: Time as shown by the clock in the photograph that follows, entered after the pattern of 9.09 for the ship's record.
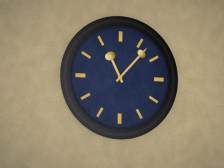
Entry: 11.07
